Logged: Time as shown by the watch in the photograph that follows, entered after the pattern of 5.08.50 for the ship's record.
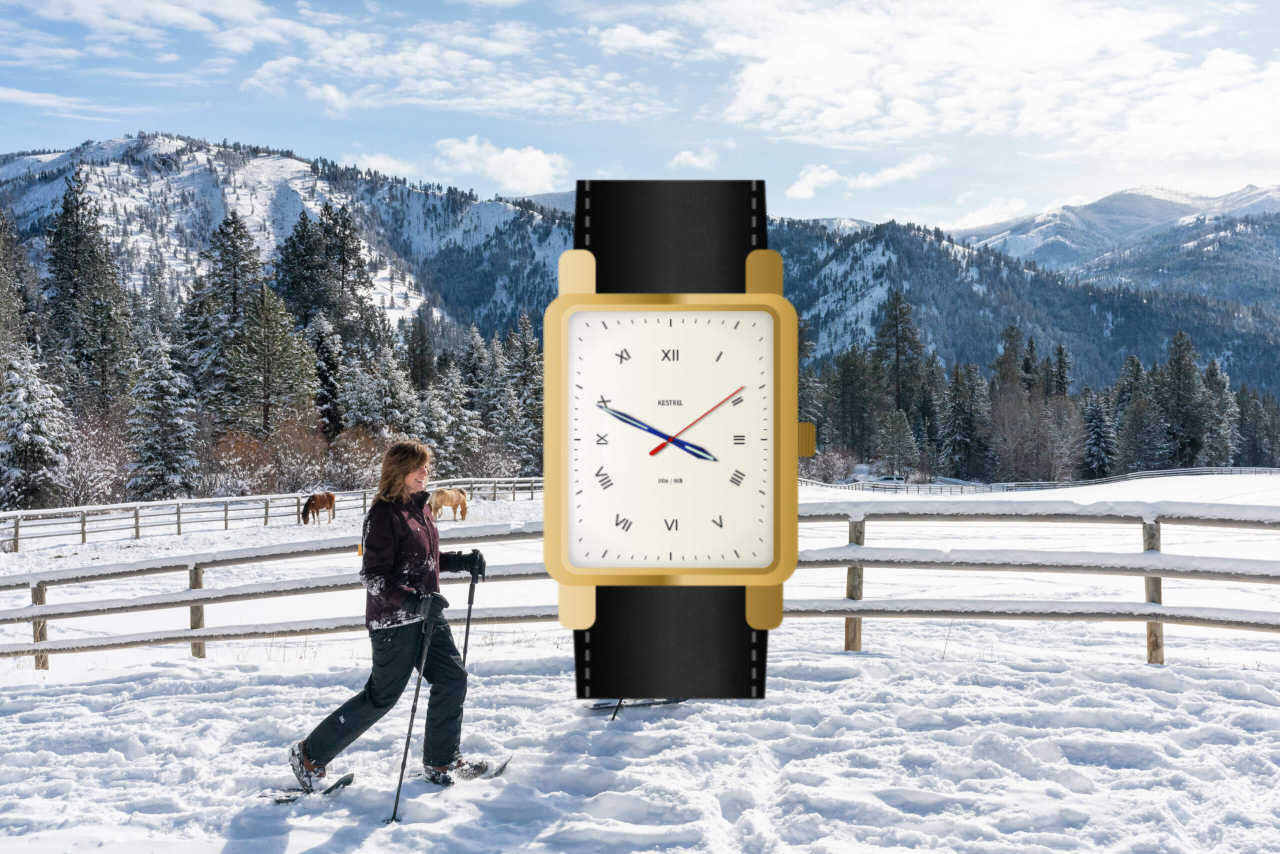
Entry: 3.49.09
